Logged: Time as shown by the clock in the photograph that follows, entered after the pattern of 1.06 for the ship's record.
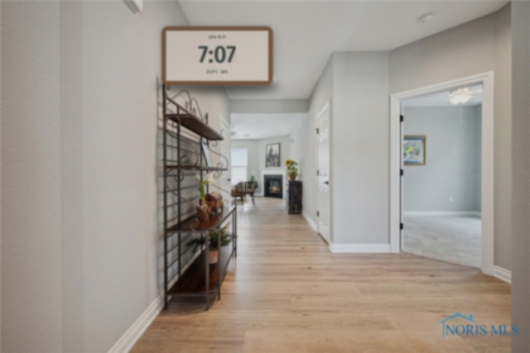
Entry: 7.07
